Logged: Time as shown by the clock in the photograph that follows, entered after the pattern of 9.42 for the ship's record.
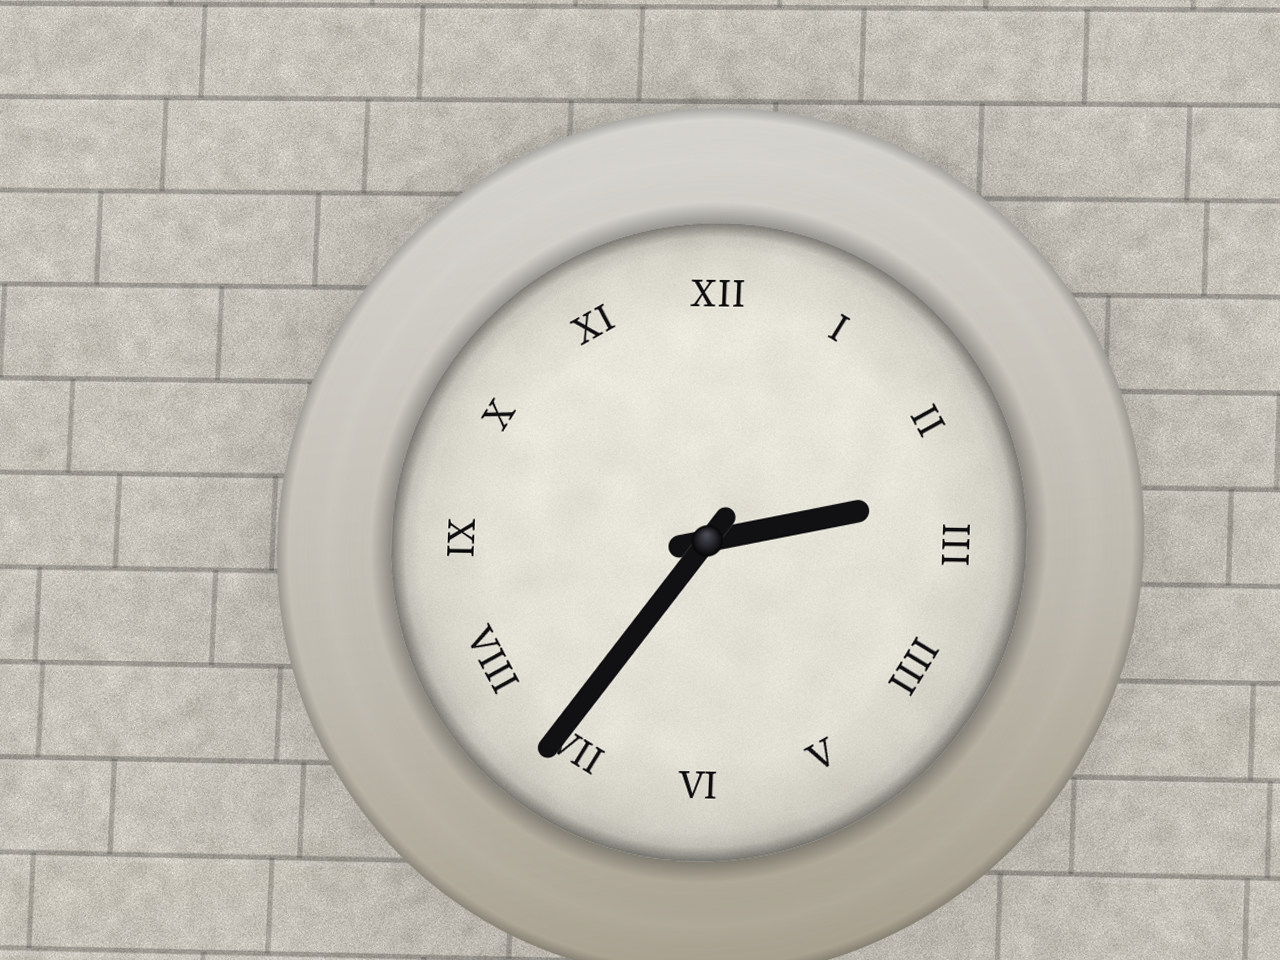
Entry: 2.36
